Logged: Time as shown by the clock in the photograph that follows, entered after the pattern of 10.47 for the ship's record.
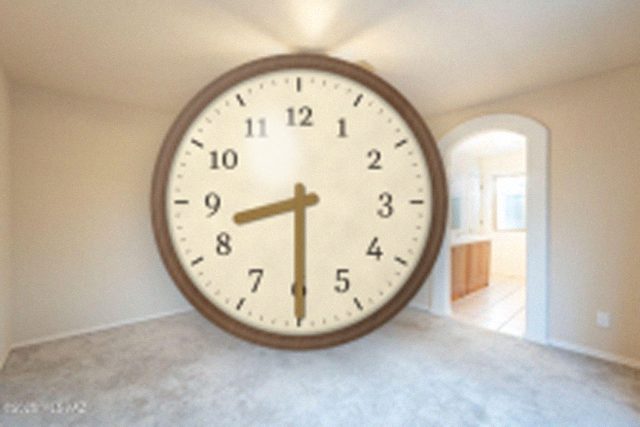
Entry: 8.30
